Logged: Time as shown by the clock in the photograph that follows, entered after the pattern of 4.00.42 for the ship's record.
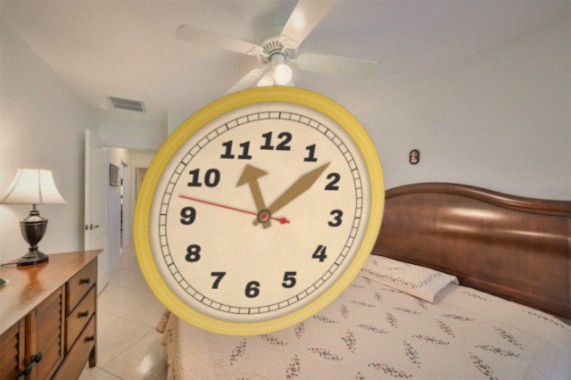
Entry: 11.07.47
